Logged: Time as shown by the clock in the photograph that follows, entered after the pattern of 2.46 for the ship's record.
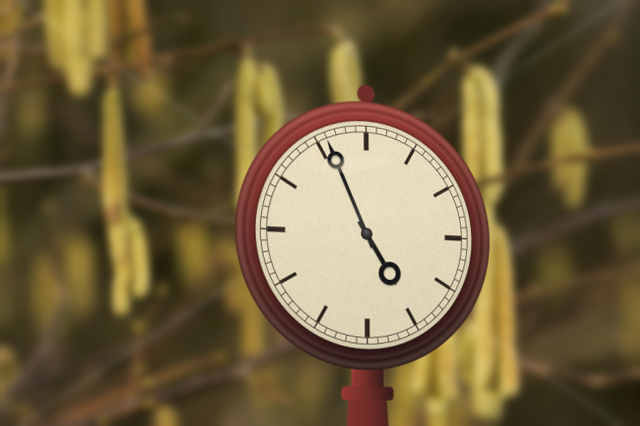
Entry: 4.56
